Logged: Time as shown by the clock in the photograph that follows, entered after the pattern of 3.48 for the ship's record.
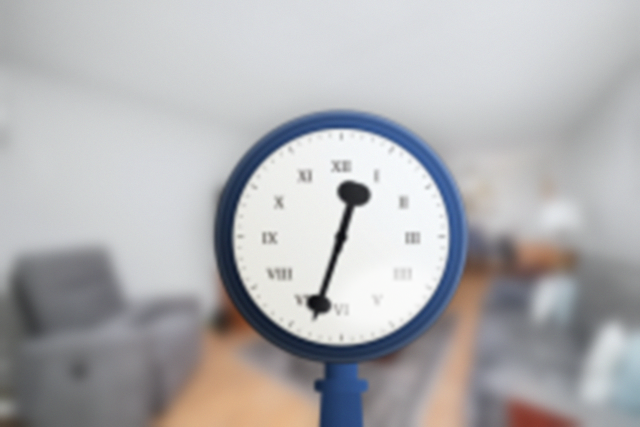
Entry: 12.33
